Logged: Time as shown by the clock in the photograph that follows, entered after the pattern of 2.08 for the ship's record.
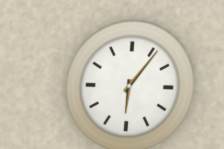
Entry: 6.06
